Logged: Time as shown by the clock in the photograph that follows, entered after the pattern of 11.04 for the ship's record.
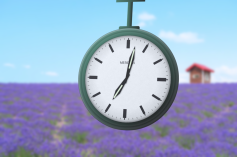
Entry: 7.02
